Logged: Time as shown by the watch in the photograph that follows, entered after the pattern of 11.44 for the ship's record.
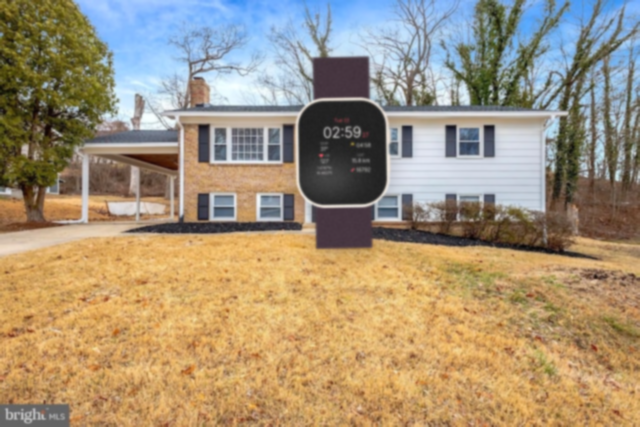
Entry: 2.59
